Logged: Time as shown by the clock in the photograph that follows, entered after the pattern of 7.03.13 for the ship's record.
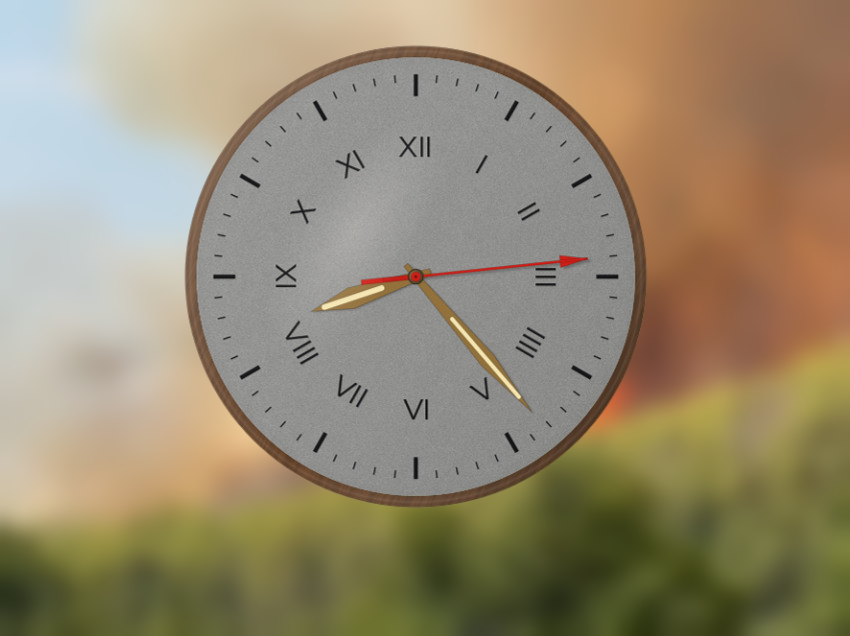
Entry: 8.23.14
